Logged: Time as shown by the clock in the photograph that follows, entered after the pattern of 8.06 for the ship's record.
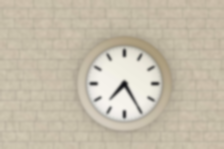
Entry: 7.25
